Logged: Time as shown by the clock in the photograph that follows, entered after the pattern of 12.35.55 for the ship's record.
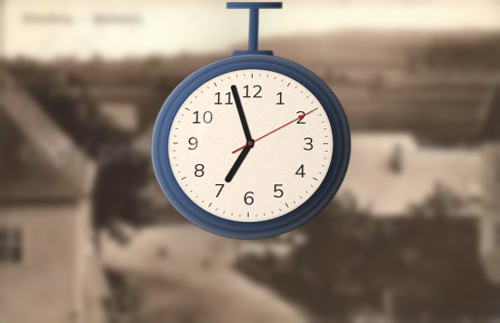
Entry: 6.57.10
